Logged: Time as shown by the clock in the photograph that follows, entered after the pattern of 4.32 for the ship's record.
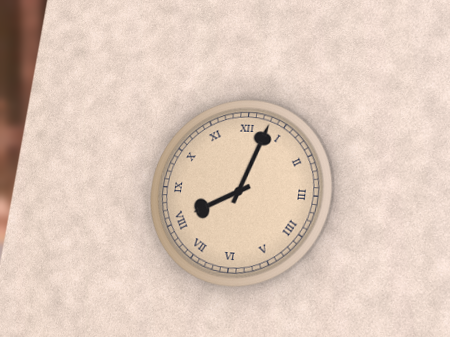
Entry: 8.03
